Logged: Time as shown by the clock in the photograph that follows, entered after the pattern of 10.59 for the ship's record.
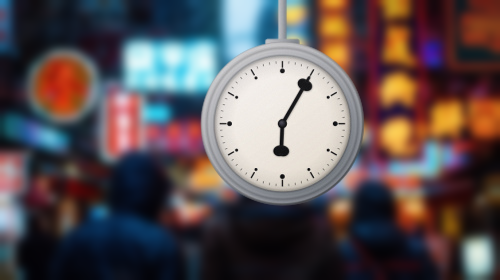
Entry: 6.05
